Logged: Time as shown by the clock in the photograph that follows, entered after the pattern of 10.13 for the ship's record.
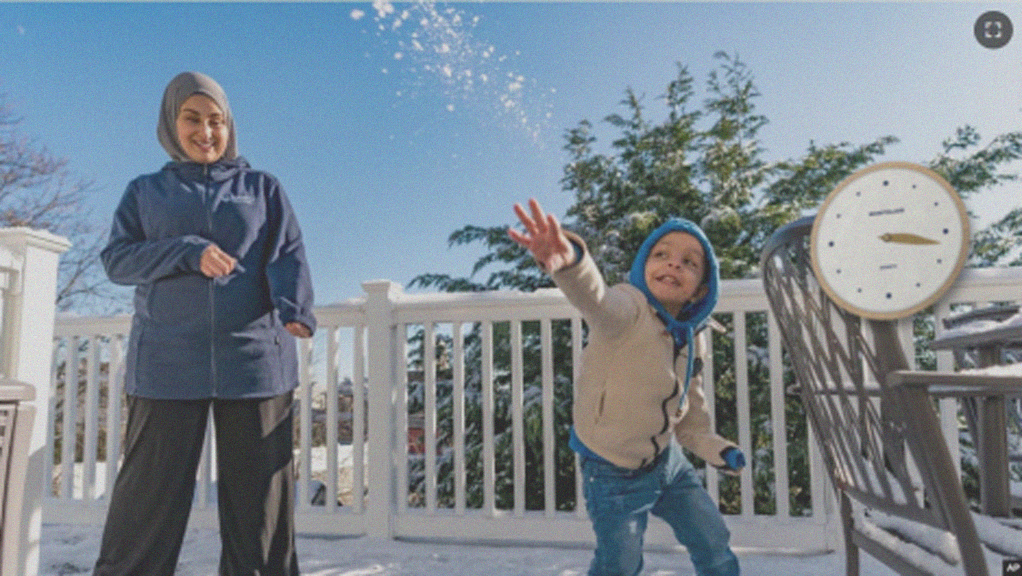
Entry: 3.17
